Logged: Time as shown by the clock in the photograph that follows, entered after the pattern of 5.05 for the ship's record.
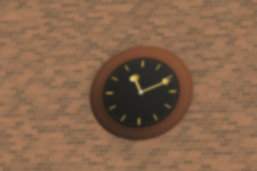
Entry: 11.11
